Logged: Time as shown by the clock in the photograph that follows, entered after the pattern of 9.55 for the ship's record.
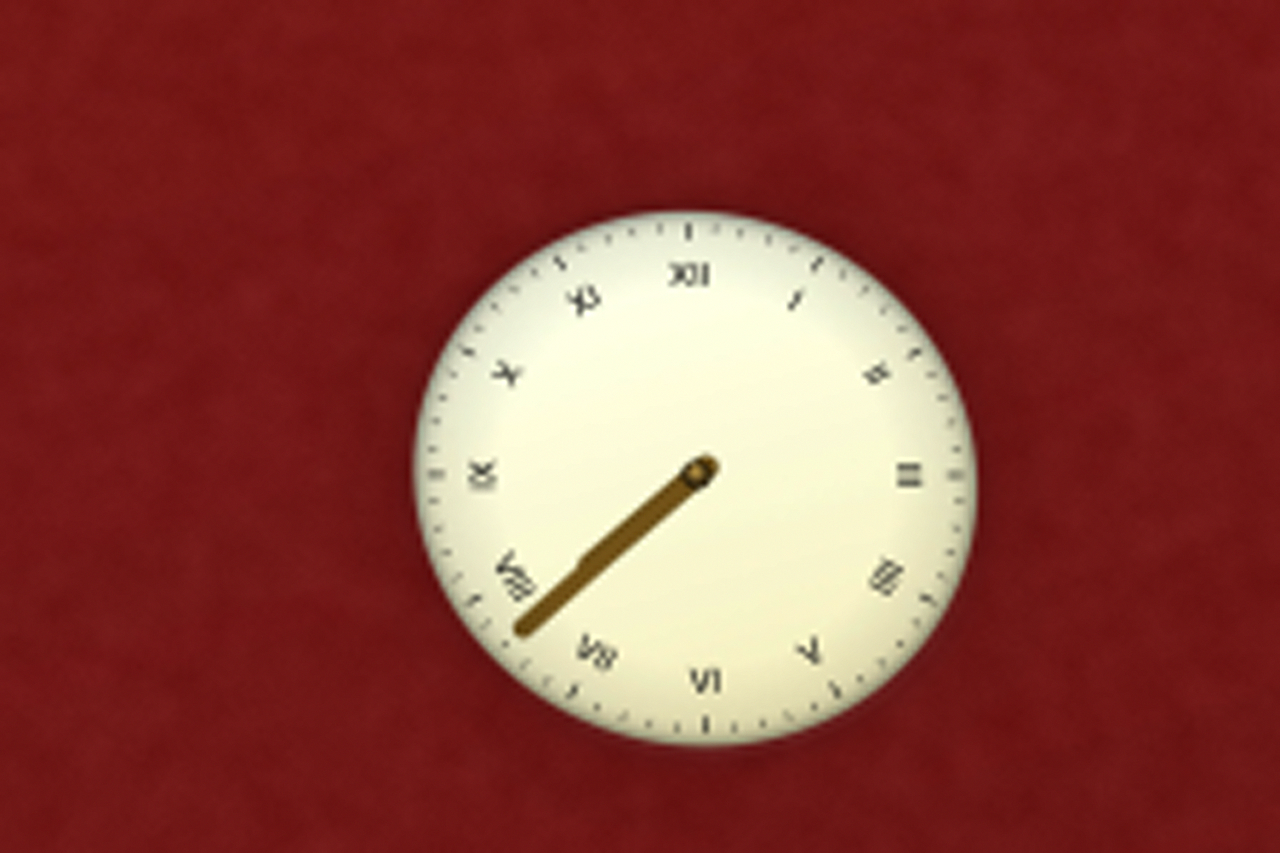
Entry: 7.38
